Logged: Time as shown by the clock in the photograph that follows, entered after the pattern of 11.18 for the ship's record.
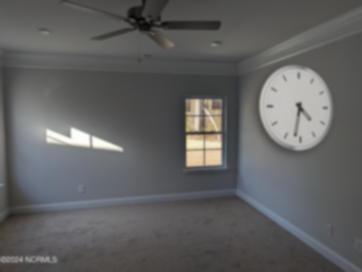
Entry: 4.32
